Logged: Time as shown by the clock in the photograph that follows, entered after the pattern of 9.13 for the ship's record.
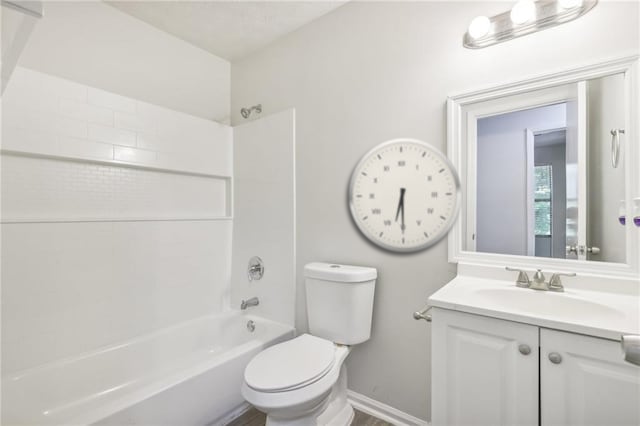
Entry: 6.30
